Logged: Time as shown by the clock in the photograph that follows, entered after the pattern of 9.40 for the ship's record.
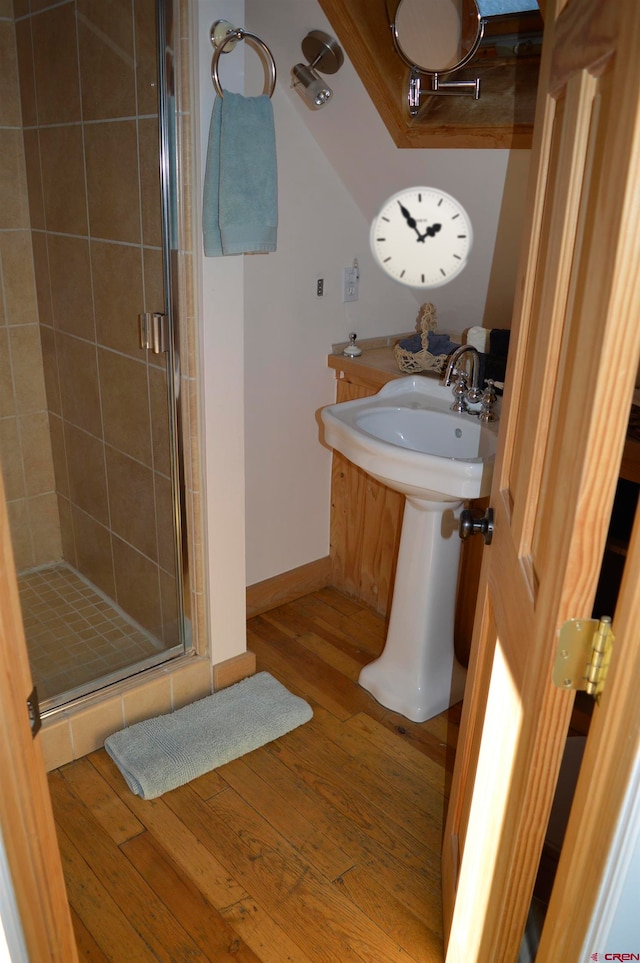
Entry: 1.55
